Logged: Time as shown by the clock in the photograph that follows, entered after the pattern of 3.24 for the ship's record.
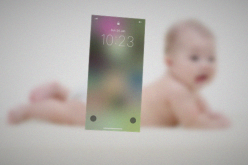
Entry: 10.23
